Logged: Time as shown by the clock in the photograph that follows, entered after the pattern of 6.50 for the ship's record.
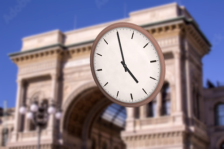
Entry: 5.00
